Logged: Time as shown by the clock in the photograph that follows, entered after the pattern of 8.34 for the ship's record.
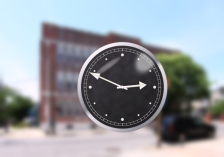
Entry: 2.49
